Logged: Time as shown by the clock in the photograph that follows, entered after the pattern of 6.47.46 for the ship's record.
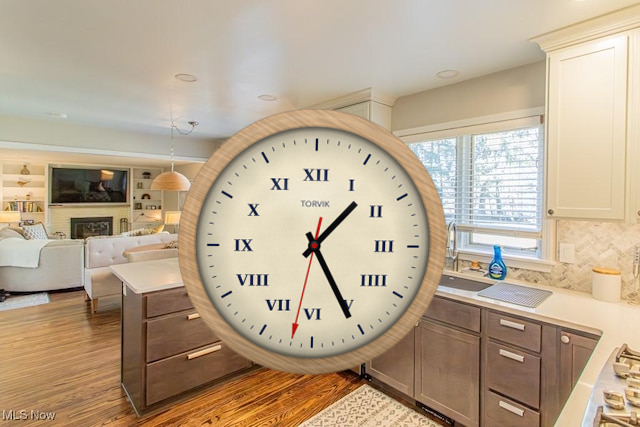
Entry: 1.25.32
